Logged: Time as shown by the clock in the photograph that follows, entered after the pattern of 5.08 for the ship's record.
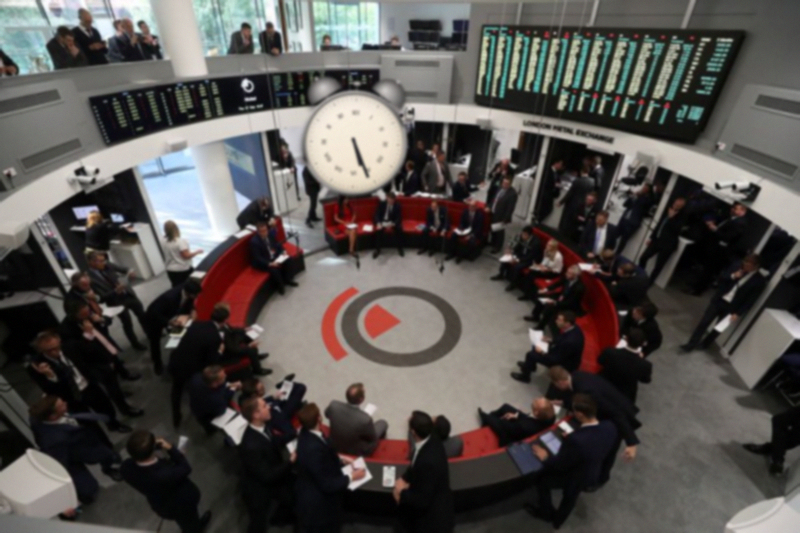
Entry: 5.26
